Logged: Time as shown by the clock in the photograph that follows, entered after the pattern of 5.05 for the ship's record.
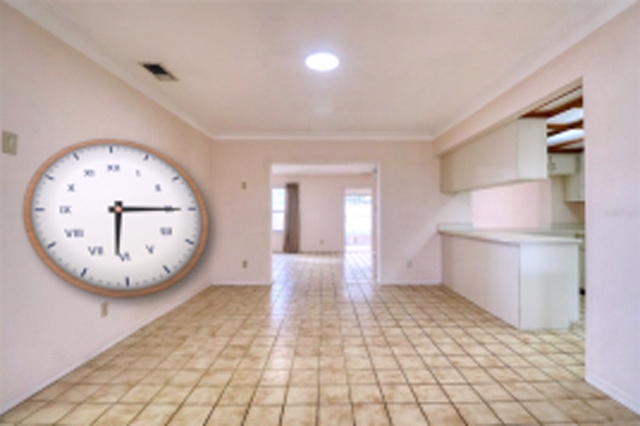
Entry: 6.15
